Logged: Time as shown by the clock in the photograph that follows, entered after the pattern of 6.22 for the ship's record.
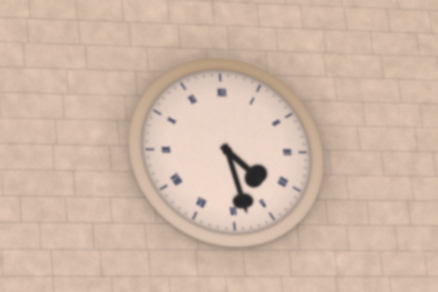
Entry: 4.28
